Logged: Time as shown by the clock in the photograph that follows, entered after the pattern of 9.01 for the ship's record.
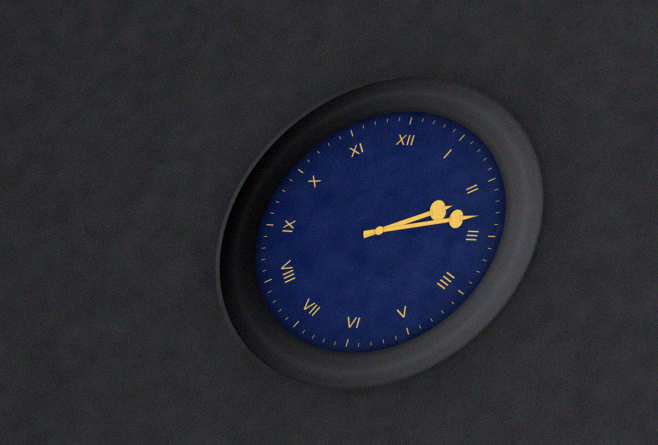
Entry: 2.13
